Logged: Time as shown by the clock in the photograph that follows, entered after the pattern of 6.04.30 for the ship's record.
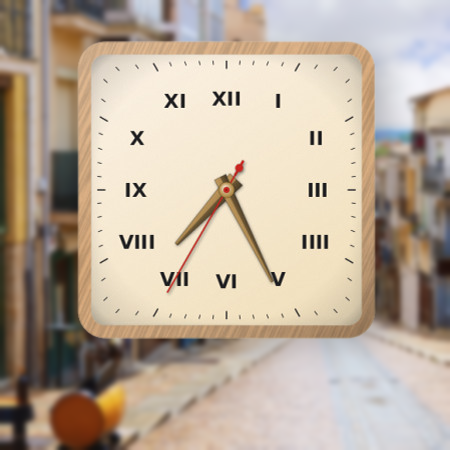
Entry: 7.25.35
